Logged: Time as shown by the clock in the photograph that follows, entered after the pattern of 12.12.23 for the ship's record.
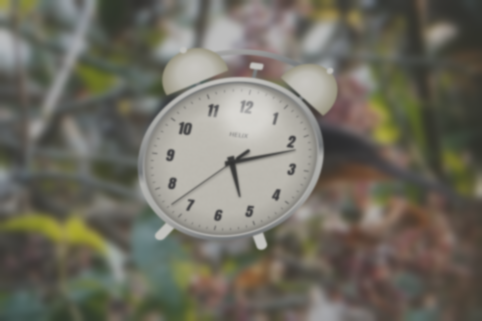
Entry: 5.11.37
